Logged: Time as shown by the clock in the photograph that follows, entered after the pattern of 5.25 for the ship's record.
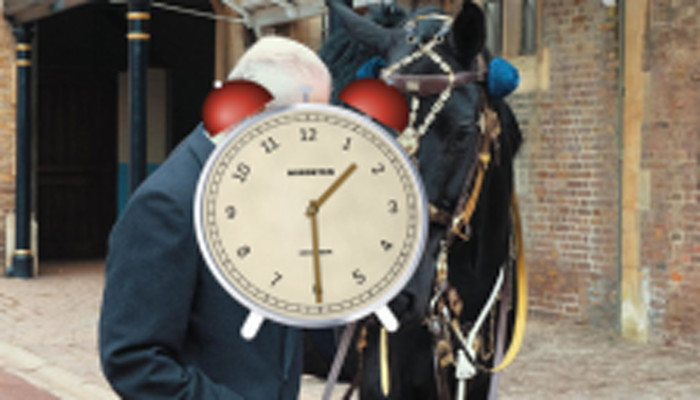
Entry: 1.30
